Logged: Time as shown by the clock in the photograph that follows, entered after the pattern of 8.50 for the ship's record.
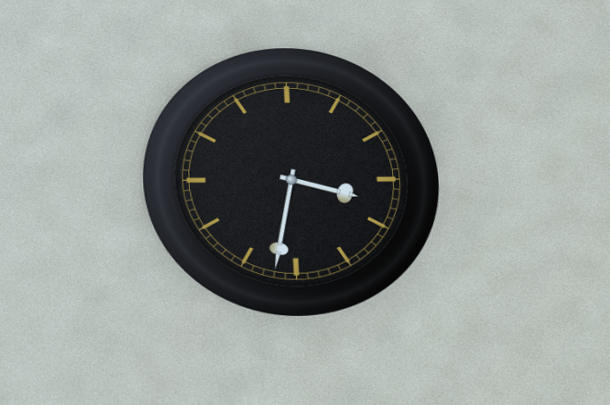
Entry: 3.32
